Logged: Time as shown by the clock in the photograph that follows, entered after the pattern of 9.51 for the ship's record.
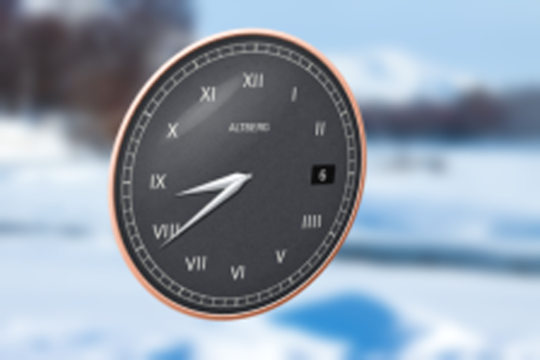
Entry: 8.39
